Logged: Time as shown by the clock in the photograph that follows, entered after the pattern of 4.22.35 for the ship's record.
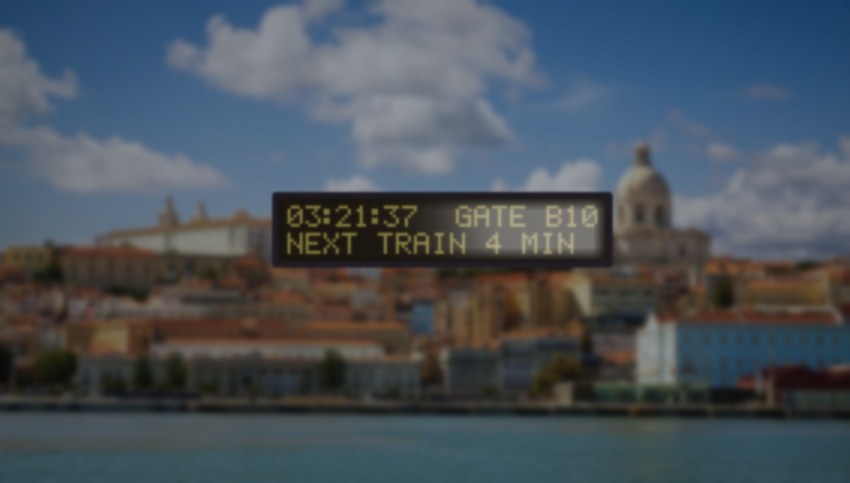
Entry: 3.21.37
